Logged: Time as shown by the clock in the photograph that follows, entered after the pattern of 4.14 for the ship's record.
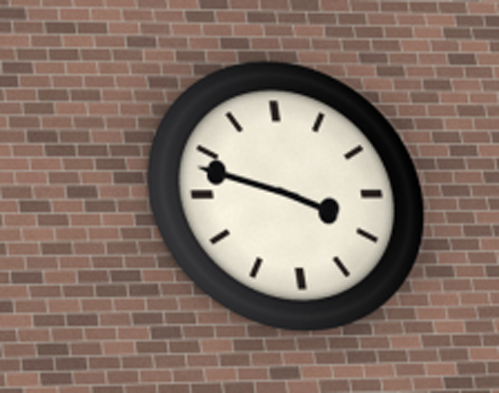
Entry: 3.48
